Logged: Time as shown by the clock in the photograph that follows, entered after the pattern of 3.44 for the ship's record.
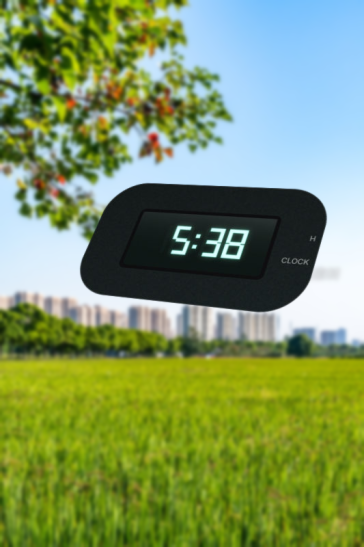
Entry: 5.38
